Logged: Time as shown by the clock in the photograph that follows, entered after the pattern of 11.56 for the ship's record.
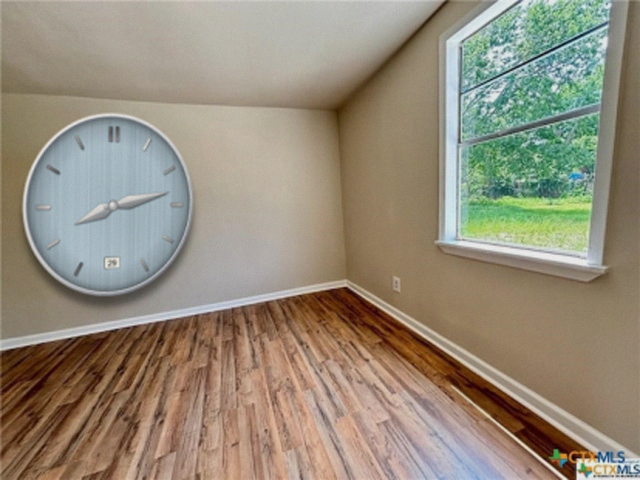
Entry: 8.13
